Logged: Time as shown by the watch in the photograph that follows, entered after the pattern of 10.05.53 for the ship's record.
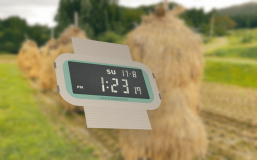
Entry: 1.23.19
